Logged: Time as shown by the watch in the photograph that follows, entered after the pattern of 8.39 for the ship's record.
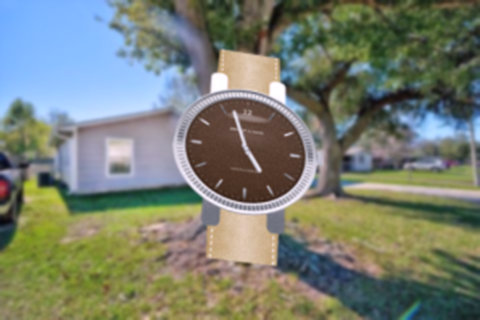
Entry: 4.57
